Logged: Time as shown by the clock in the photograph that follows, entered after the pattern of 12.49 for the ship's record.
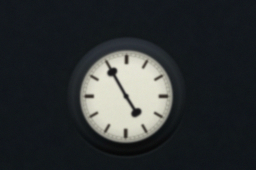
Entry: 4.55
